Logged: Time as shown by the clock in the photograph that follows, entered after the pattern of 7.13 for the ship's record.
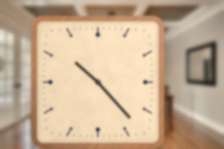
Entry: 10.23
